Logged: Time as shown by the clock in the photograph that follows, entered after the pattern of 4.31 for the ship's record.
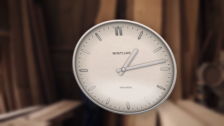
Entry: 1.13
